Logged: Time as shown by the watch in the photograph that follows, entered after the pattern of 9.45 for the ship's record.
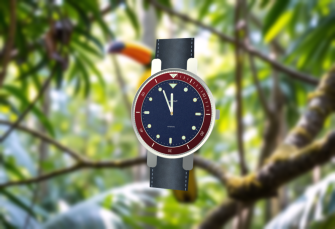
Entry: 11.56
